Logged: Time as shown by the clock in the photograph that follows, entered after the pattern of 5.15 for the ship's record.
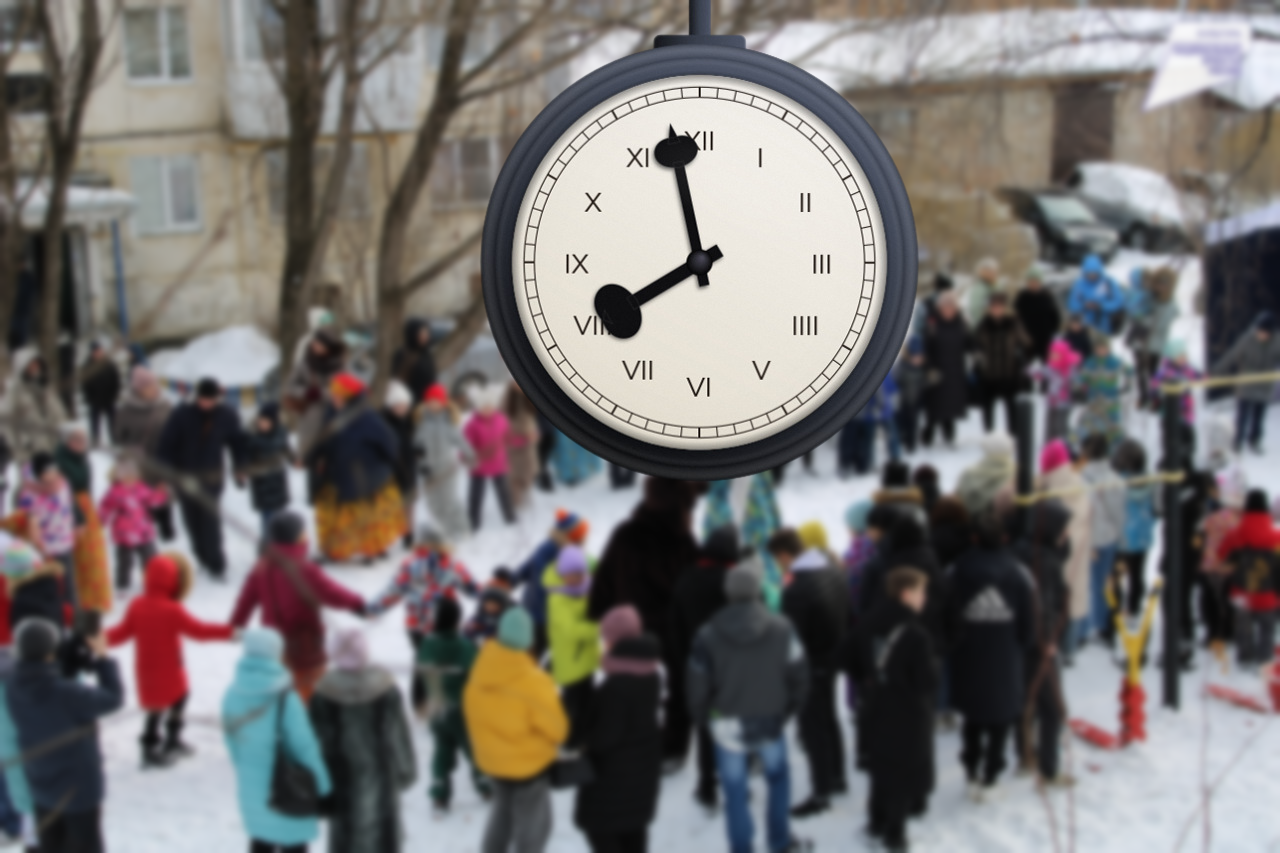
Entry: 7.58
